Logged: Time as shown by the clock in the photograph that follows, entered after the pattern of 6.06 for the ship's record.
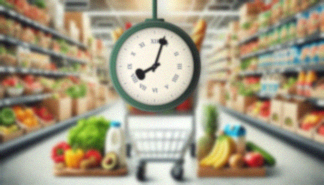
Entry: 8.03
